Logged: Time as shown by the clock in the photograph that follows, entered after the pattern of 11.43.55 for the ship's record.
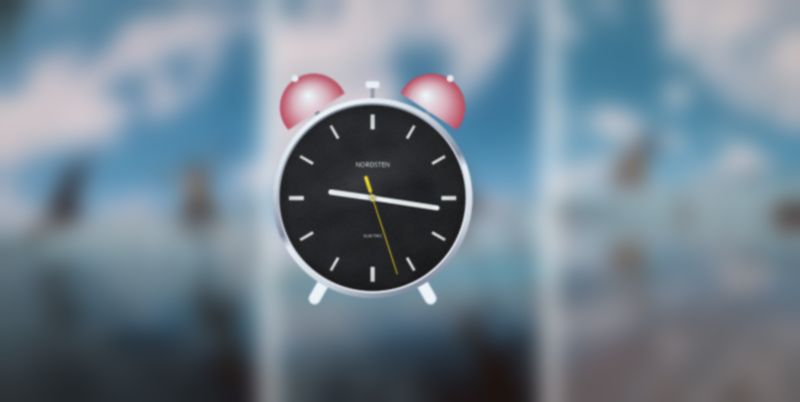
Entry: 9.16.27
